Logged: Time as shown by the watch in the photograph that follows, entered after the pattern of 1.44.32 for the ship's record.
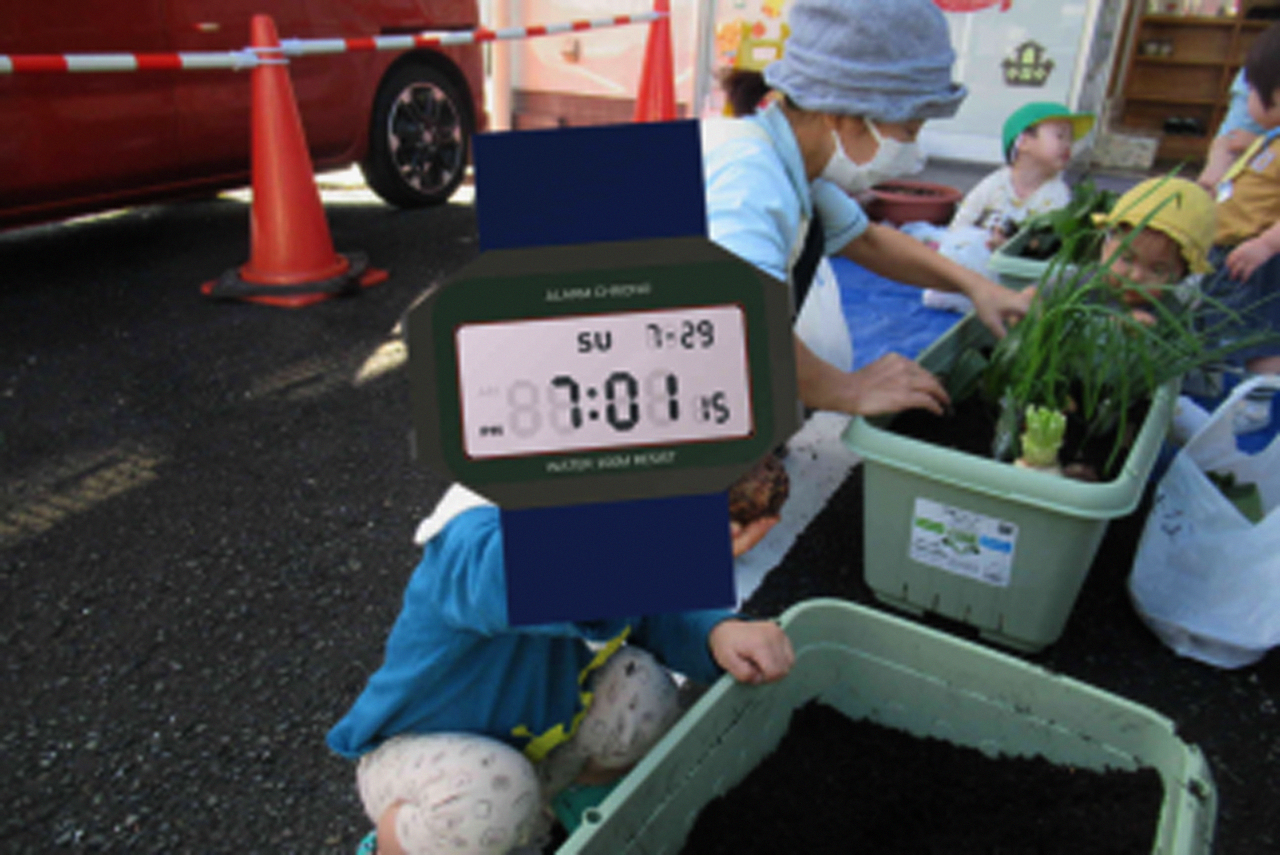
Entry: 7.01.15
